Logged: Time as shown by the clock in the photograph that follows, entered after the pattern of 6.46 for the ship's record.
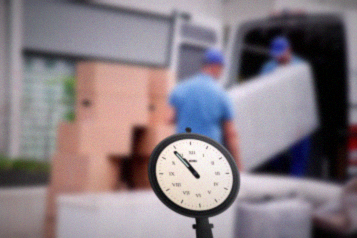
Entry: 10.54
